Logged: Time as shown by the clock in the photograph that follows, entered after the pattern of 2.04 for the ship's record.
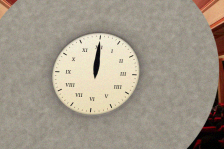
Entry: 12.00
